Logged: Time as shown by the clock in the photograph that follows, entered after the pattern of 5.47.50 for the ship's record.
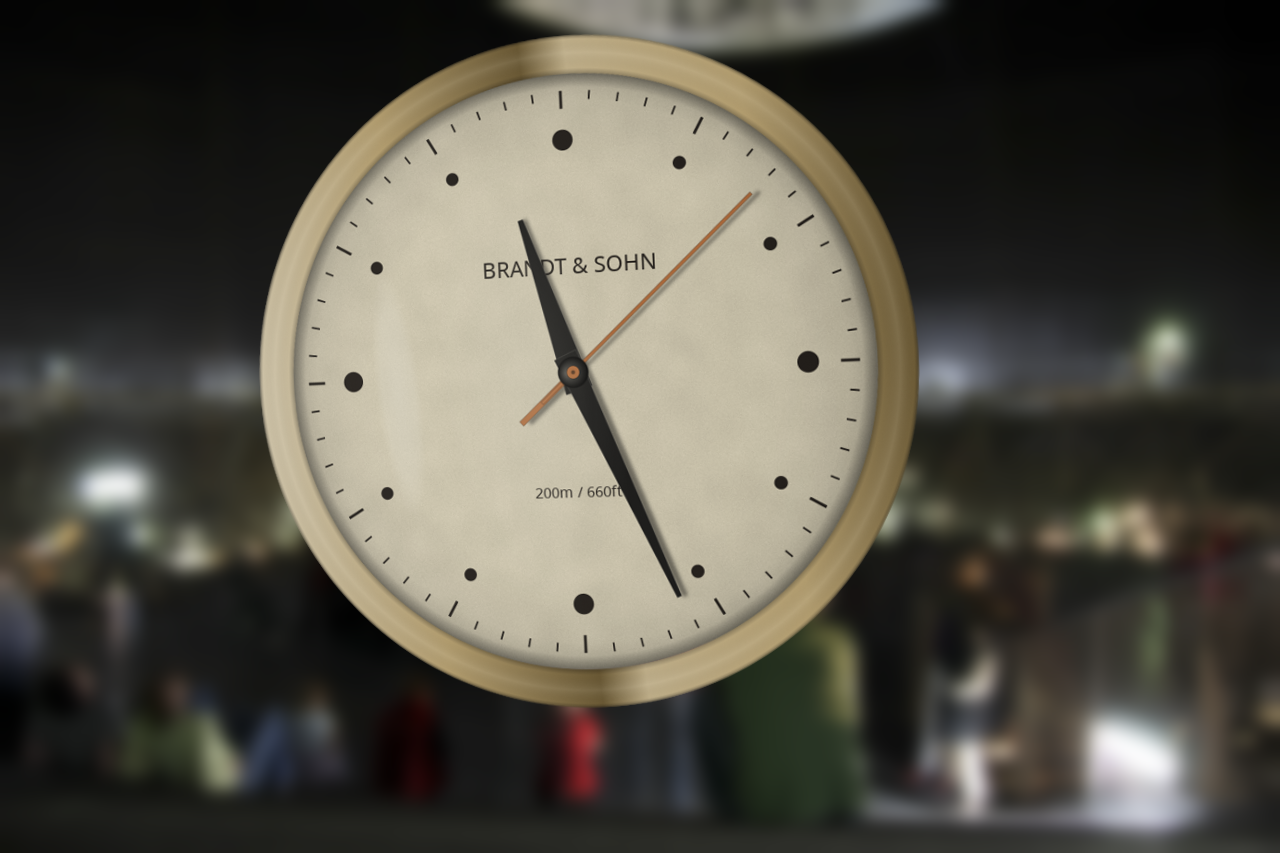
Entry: 11.26.08
